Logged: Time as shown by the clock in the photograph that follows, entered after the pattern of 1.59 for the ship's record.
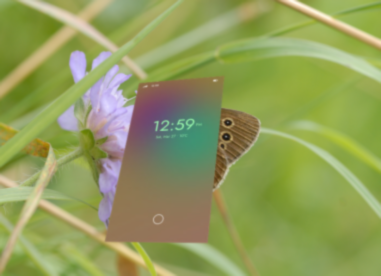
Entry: 12.59
